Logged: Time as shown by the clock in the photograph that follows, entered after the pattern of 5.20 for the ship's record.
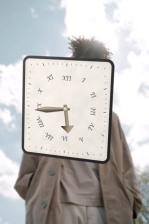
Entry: 5.44
